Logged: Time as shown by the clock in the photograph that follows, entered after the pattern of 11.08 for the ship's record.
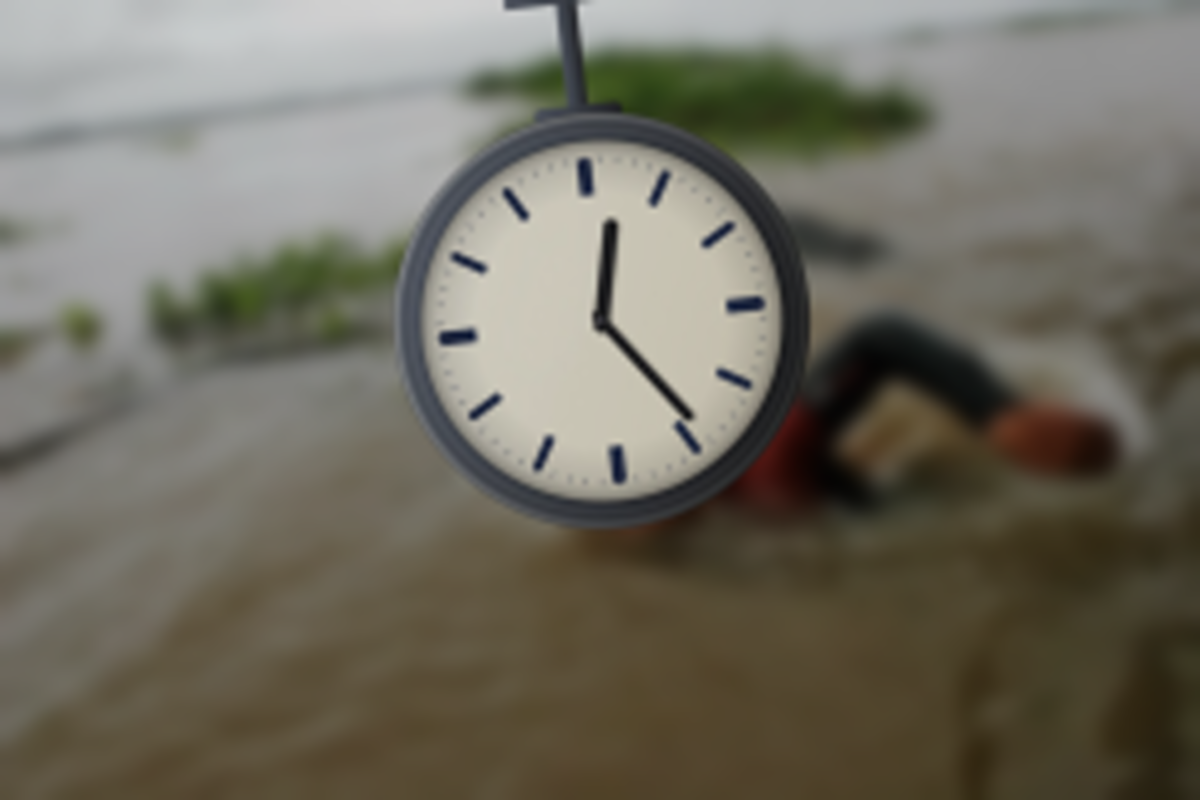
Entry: 12.24
